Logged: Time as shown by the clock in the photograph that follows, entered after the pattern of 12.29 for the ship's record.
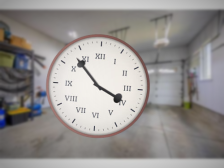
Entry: 3.53
